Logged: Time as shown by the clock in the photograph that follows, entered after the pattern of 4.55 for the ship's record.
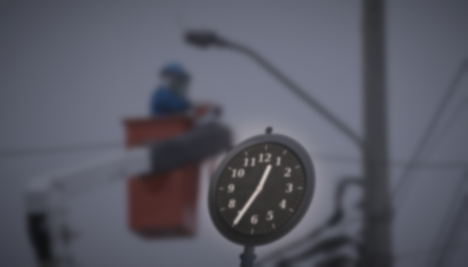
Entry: 12.35
